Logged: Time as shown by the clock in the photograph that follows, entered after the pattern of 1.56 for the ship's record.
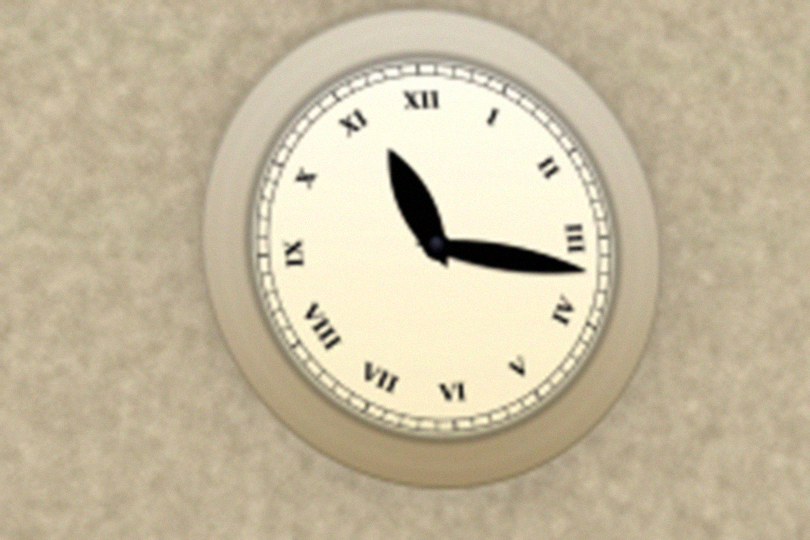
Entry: 11.17
